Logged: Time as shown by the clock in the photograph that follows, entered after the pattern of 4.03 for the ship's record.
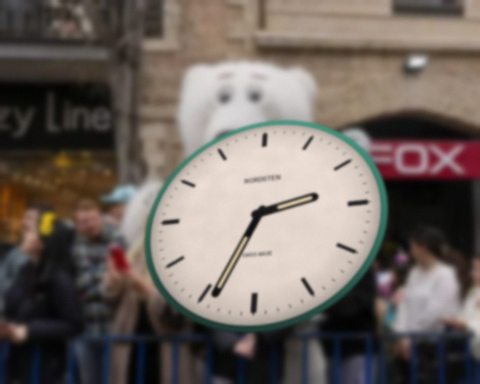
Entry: 2.34
